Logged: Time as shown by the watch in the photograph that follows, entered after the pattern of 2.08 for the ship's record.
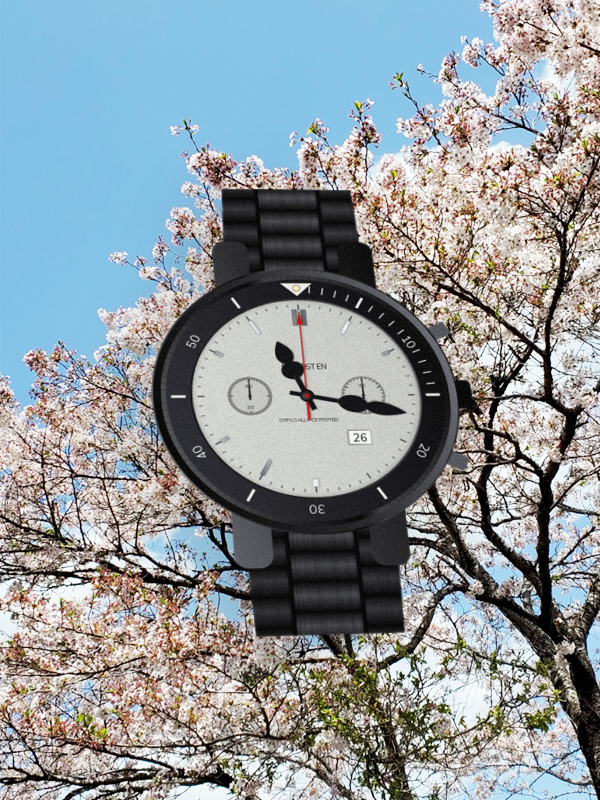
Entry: 11.17
